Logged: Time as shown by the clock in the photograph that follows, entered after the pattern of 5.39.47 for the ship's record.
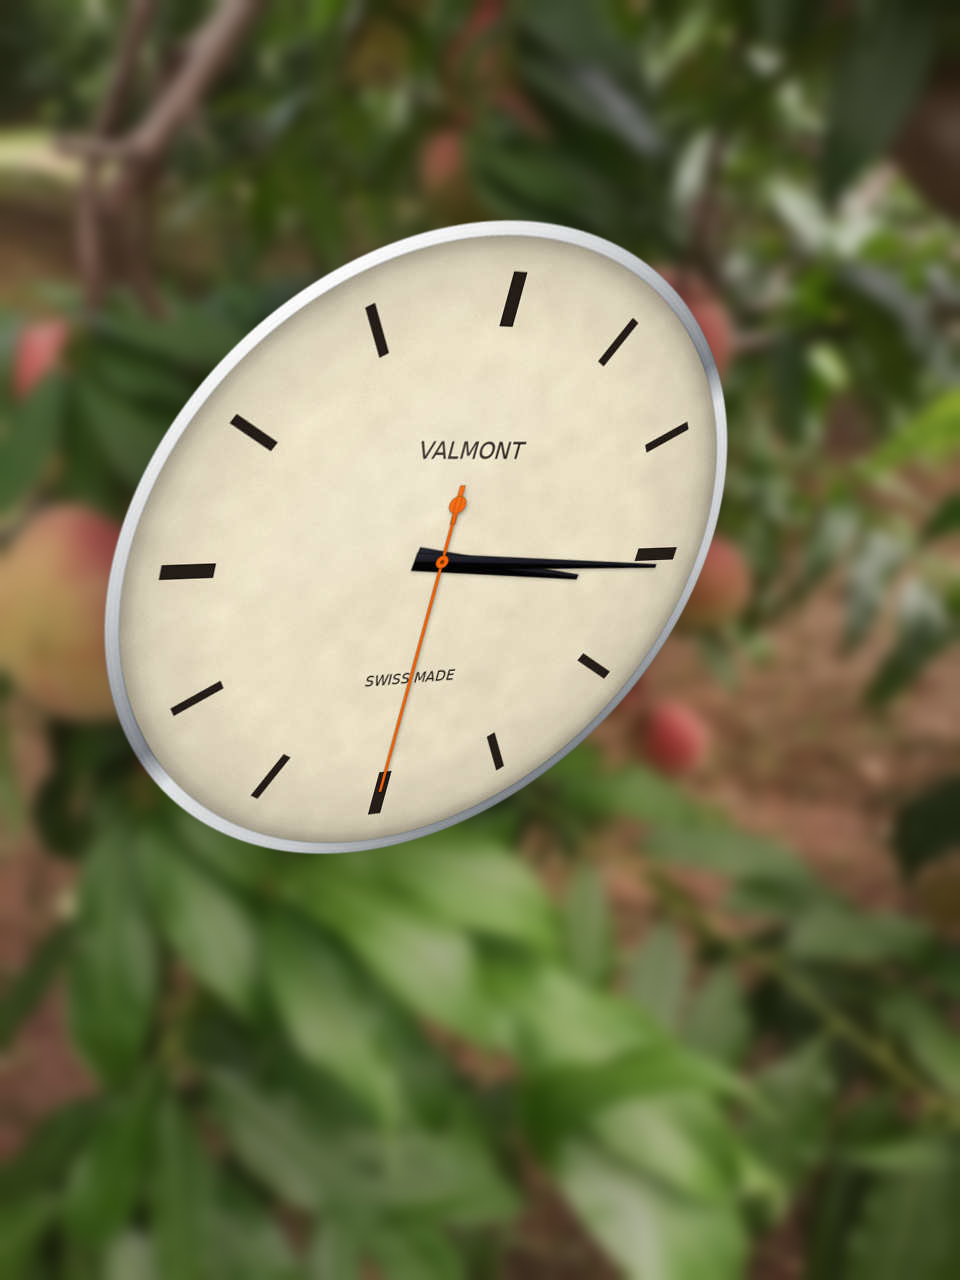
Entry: 3.15.30
